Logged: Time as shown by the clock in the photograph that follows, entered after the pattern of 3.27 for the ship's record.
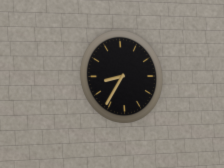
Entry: 8.36
